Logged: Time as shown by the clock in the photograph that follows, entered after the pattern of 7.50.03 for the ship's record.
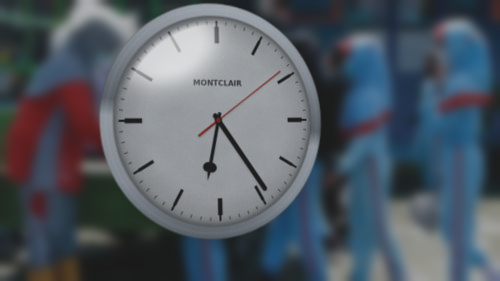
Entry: 6.24.09
